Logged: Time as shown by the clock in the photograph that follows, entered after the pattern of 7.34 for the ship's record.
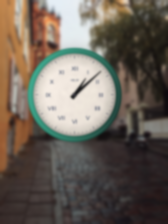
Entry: 1.08
